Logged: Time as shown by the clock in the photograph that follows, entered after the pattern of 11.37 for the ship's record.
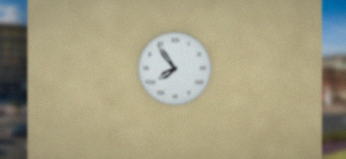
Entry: 7.54
